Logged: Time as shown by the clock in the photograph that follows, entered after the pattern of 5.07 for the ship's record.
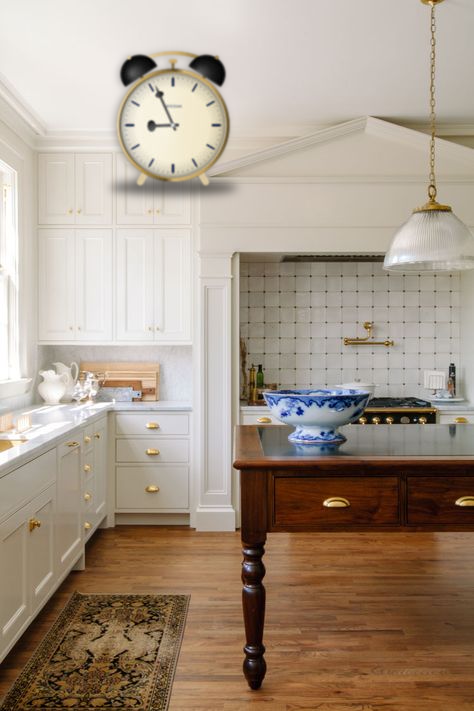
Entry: 8.56
